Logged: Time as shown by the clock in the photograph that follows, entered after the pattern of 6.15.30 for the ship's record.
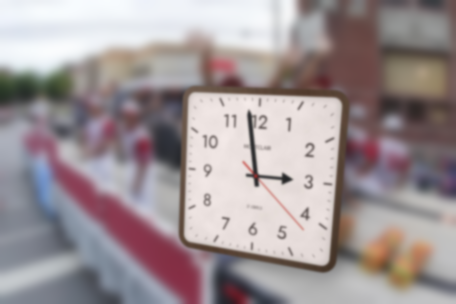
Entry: 2.58.22
